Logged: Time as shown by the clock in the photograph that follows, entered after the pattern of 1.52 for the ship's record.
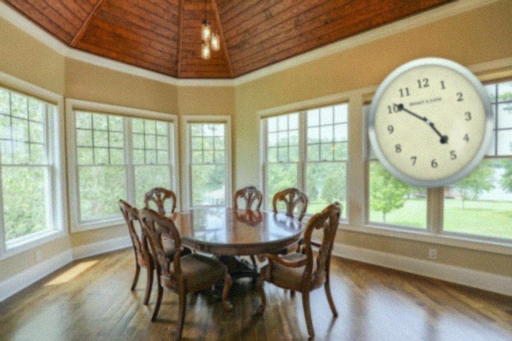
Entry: 4.51
